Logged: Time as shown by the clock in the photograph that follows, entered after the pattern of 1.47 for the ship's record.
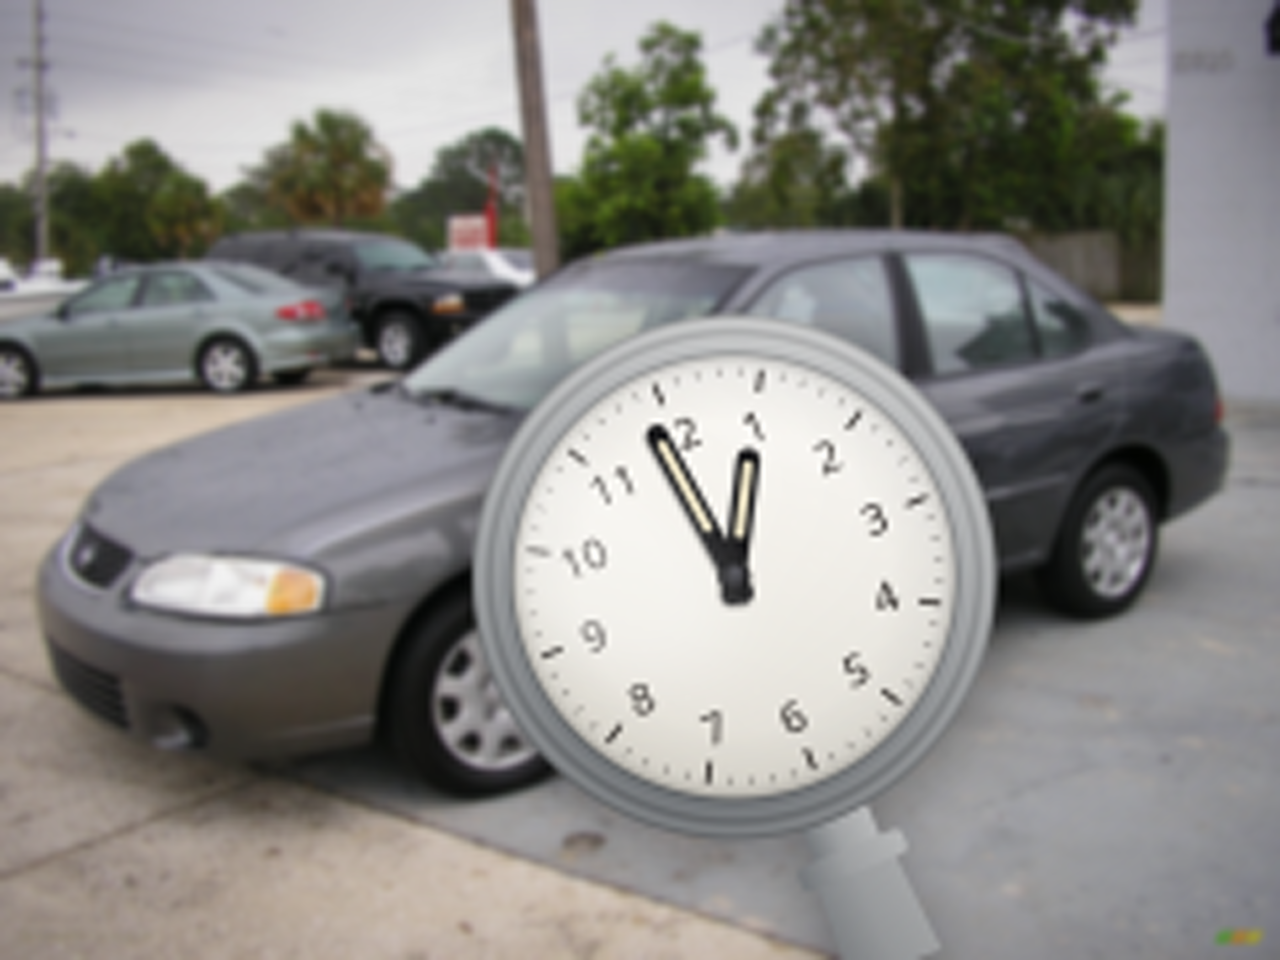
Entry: 12.59
